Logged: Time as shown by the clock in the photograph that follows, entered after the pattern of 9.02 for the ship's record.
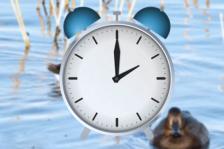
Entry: 2.00
